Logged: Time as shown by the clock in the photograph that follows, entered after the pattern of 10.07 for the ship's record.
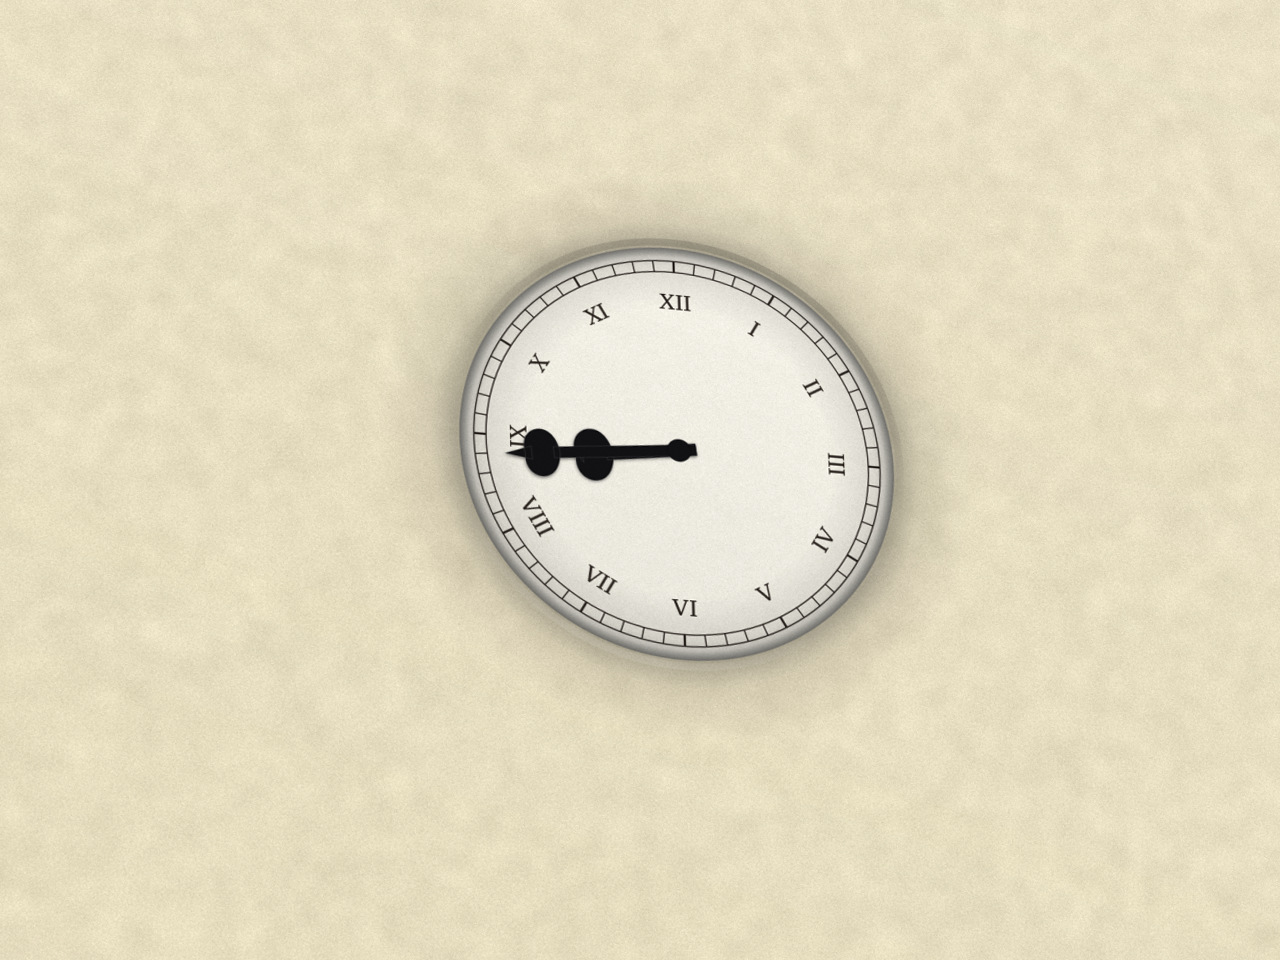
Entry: 8.44
